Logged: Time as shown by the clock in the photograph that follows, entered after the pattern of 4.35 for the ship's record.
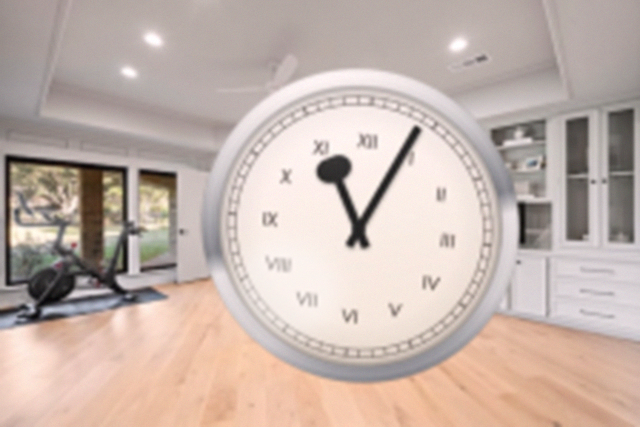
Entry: 11.04
